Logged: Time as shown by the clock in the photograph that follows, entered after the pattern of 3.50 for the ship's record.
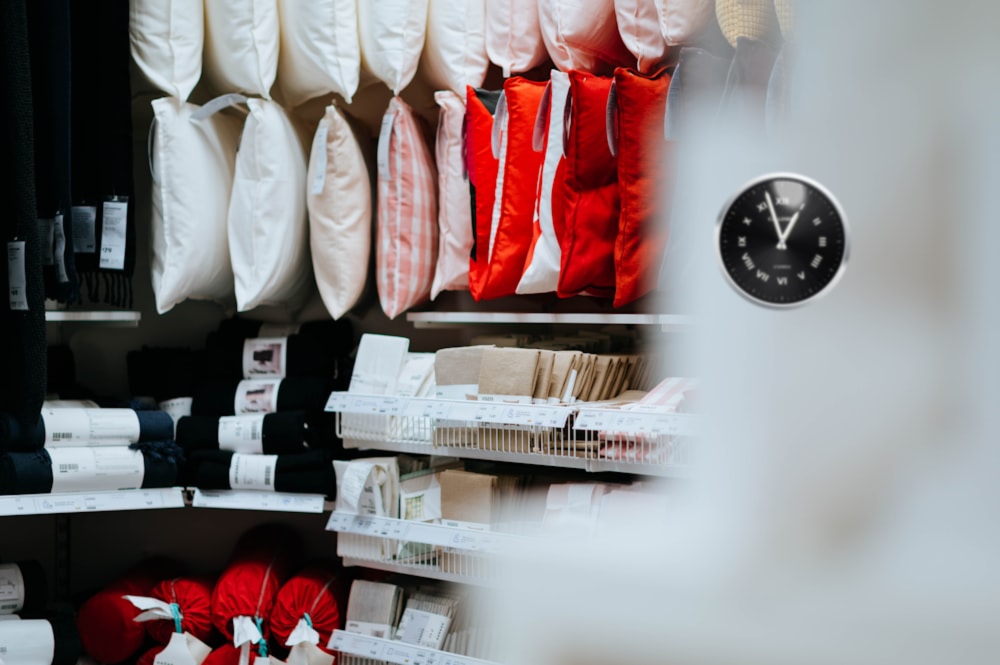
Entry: 12.57
